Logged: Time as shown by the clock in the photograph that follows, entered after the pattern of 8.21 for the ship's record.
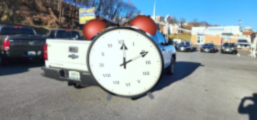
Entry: 12.11
